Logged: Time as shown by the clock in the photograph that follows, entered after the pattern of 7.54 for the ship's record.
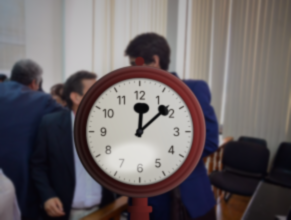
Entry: 12.08
